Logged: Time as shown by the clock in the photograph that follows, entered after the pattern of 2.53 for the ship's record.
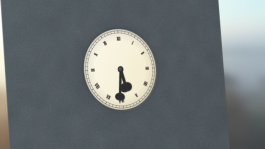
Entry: 5.31
